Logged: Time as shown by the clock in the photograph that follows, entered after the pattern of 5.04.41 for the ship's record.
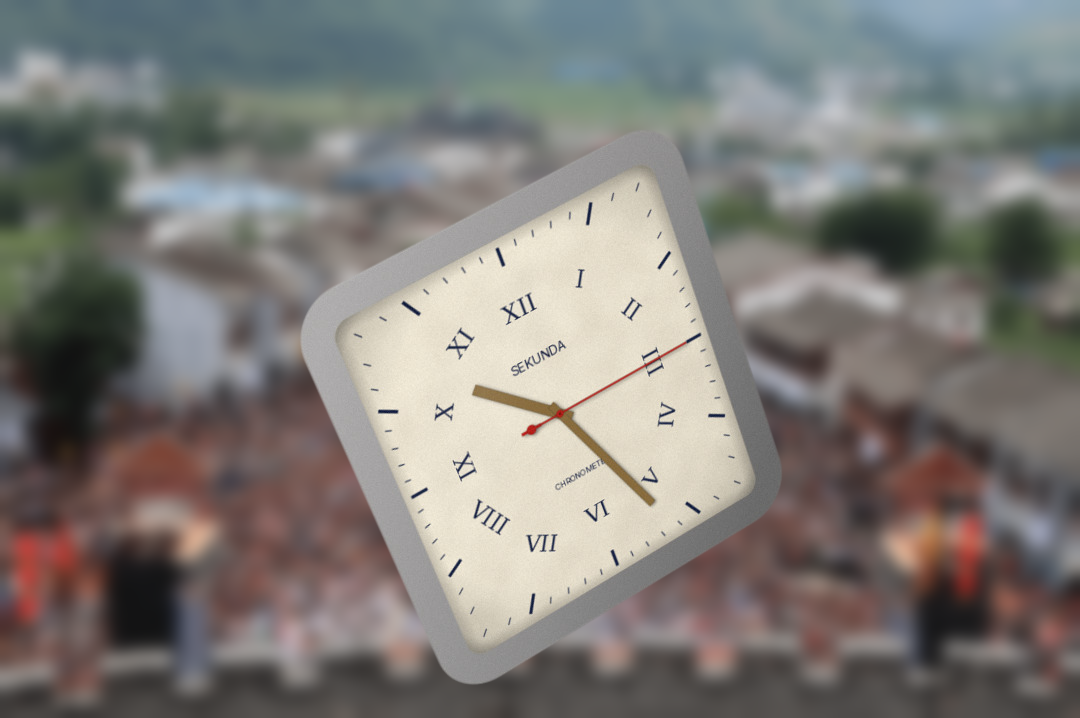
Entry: 10.26.15
